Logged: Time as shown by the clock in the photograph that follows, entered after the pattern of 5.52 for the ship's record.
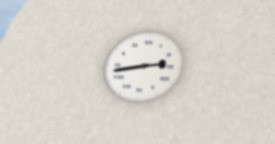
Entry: 2.43
